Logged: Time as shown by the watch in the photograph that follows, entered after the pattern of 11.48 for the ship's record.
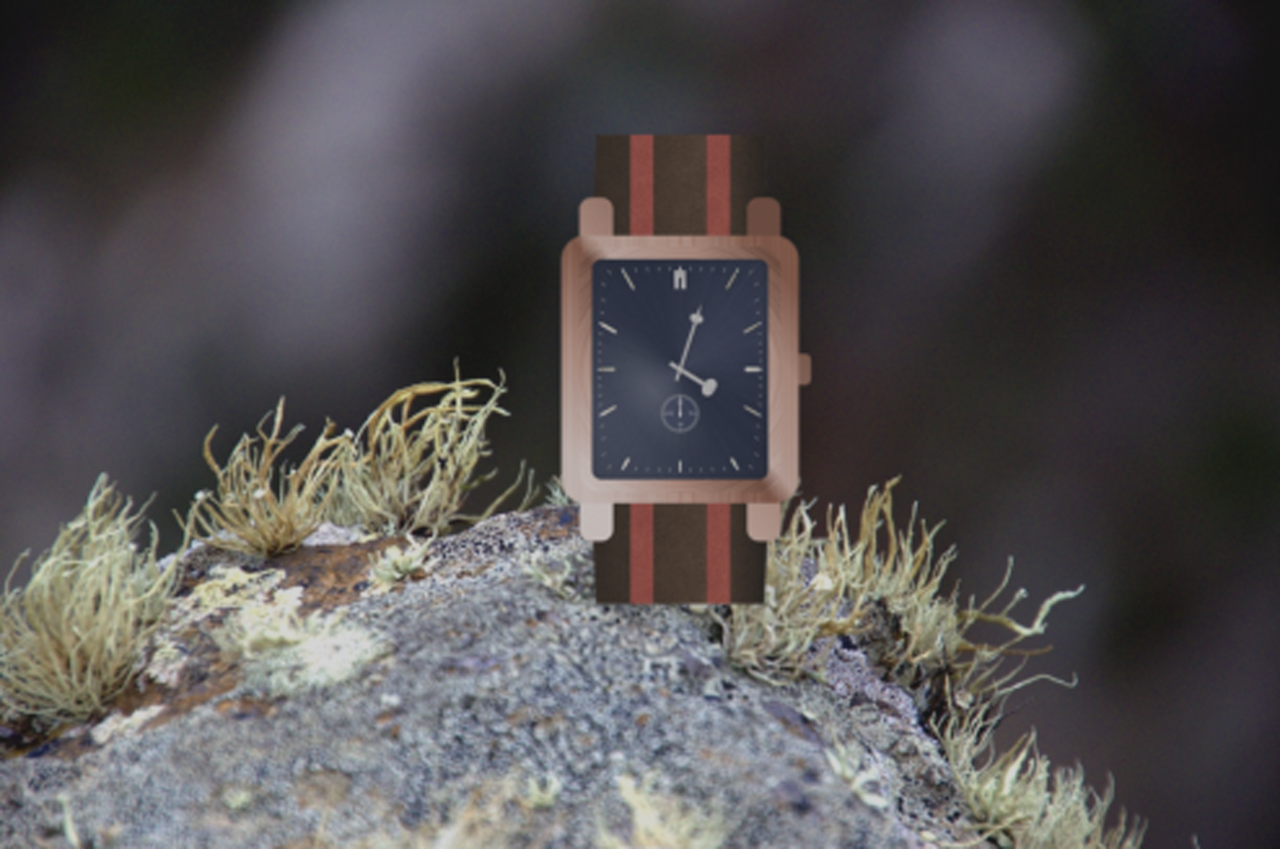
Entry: 4.03
